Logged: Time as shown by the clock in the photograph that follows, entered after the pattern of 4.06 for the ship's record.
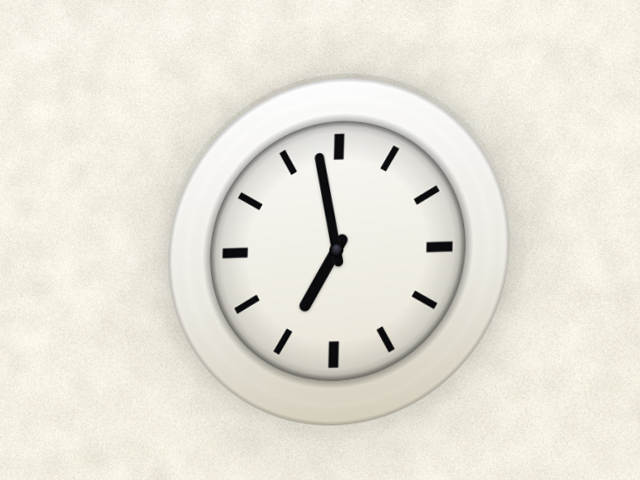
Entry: 6.58
